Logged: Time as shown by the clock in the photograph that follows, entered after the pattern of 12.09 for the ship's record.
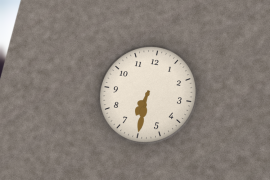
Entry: 6.30
